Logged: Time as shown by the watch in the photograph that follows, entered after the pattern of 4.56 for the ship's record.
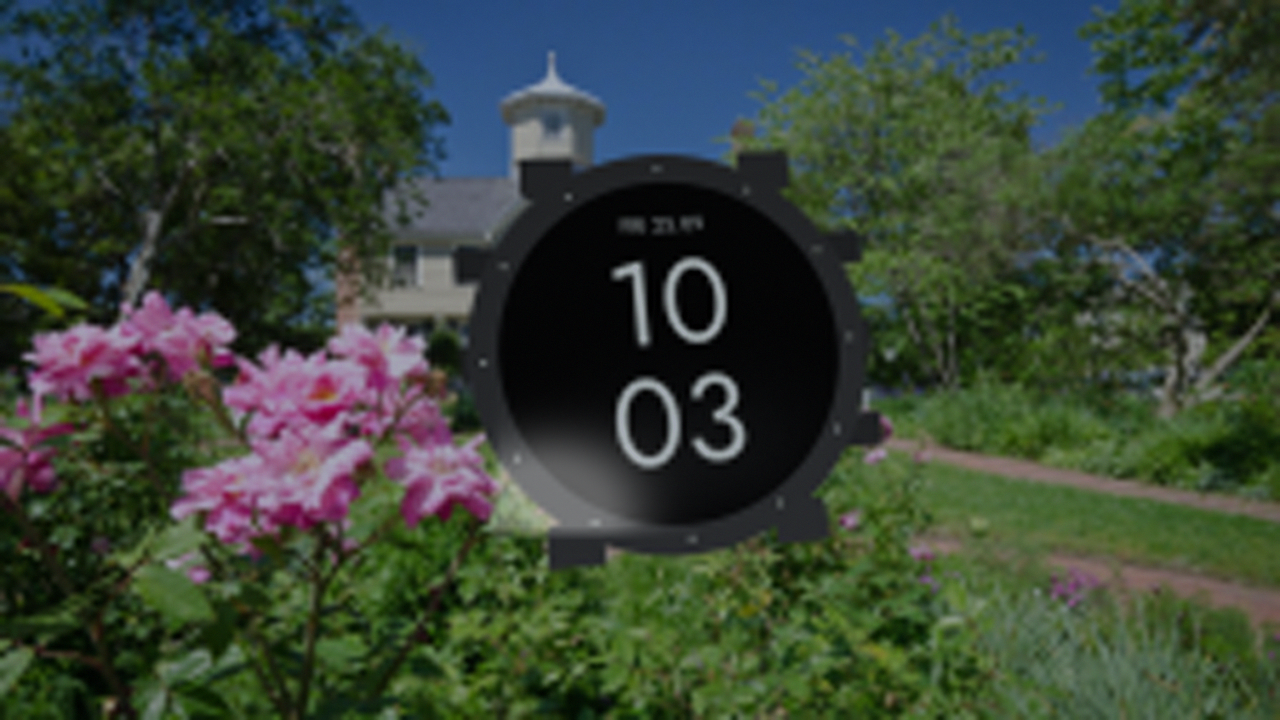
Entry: 10.03
